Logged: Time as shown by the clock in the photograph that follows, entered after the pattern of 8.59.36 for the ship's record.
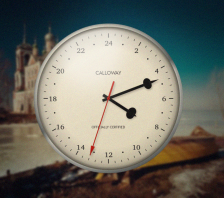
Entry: 8.11.33
